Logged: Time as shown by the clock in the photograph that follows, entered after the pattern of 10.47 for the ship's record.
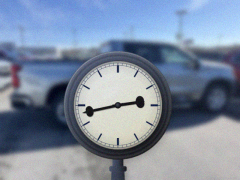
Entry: 2.43
